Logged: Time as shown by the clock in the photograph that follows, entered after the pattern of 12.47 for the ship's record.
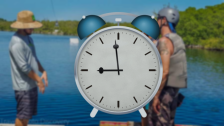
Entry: 8.59
